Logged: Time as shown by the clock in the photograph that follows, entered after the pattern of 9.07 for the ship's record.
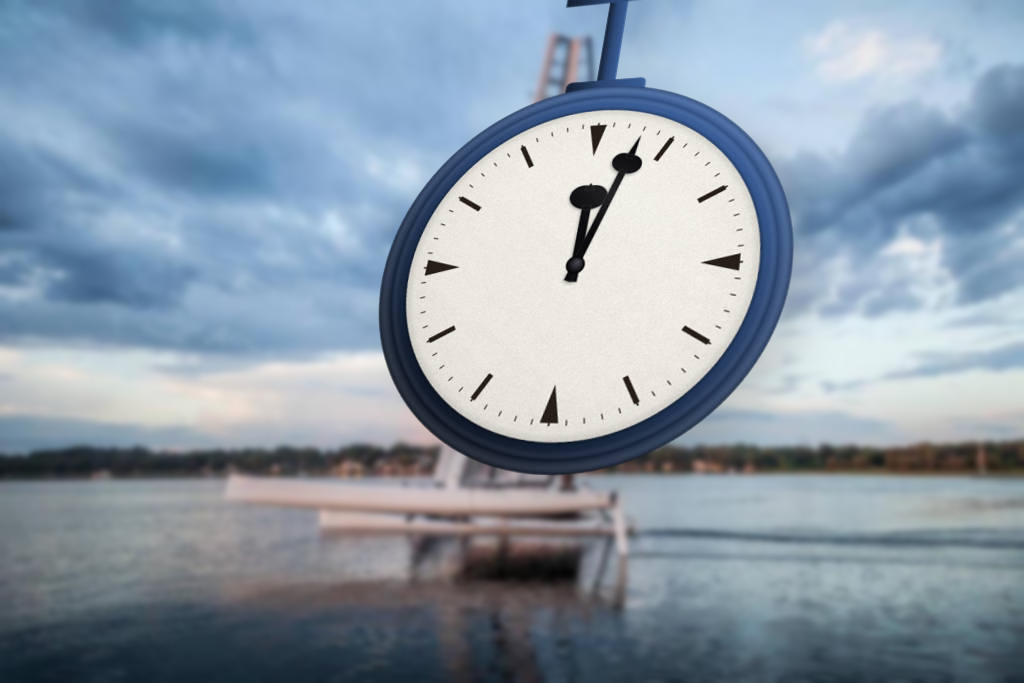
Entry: 12.03
